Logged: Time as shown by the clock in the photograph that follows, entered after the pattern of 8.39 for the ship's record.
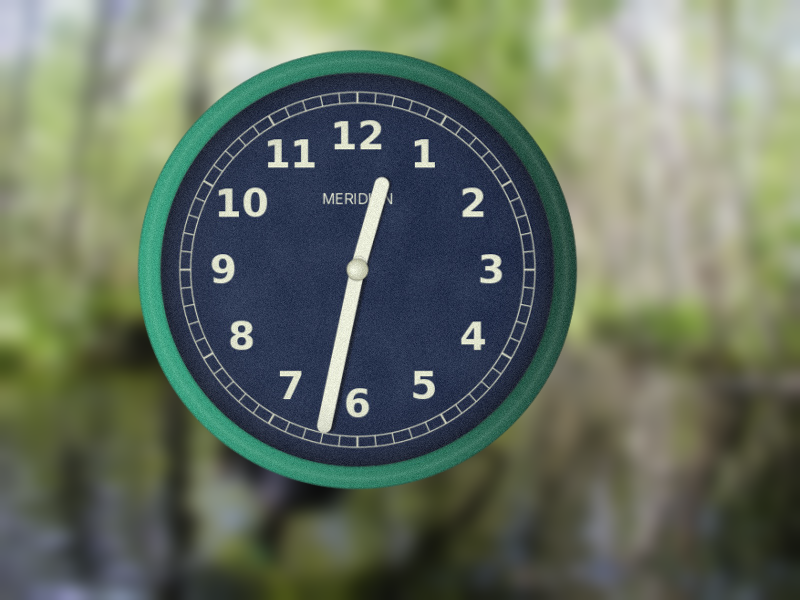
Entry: 12.32
